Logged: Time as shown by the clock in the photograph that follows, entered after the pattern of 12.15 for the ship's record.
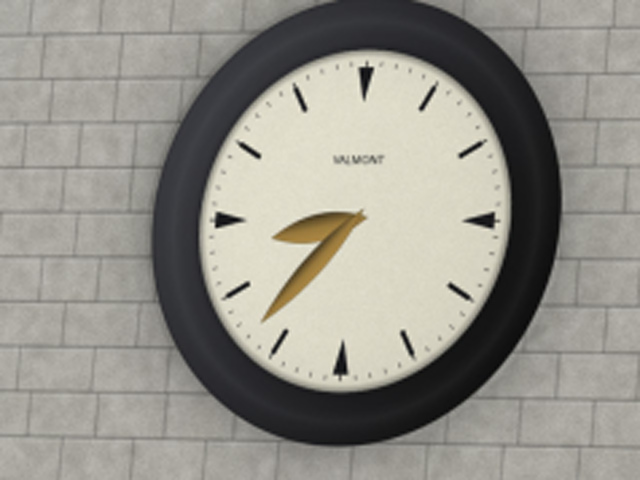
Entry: 8.37
